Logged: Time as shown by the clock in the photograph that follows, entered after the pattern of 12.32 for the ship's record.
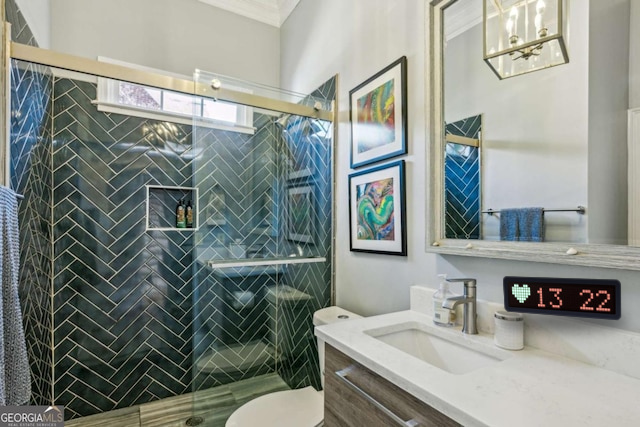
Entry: 13.22
